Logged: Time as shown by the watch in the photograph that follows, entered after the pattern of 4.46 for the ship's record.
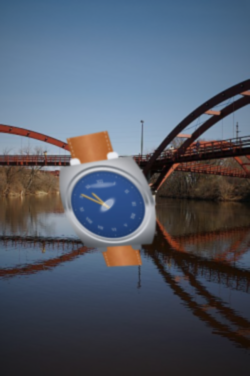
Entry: 10.51
